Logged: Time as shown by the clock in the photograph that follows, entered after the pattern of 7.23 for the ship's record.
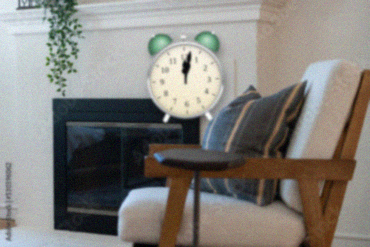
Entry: 12.02
